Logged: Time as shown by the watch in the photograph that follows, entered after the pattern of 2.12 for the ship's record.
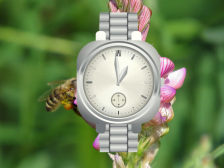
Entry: 12.59
